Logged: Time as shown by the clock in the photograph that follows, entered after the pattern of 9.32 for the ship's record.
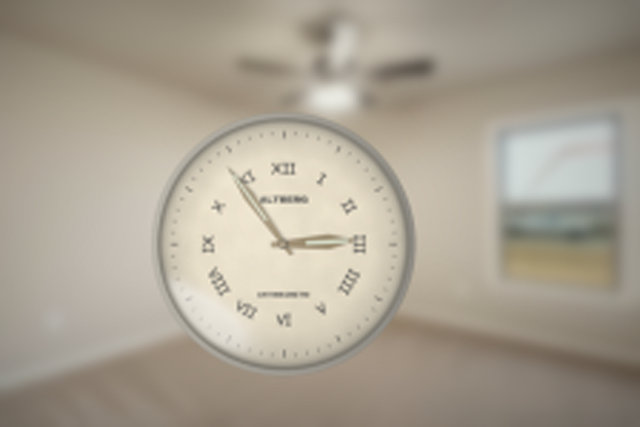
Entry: 2.54
